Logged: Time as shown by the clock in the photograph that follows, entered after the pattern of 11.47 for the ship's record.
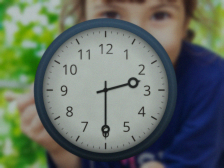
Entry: 2.30
